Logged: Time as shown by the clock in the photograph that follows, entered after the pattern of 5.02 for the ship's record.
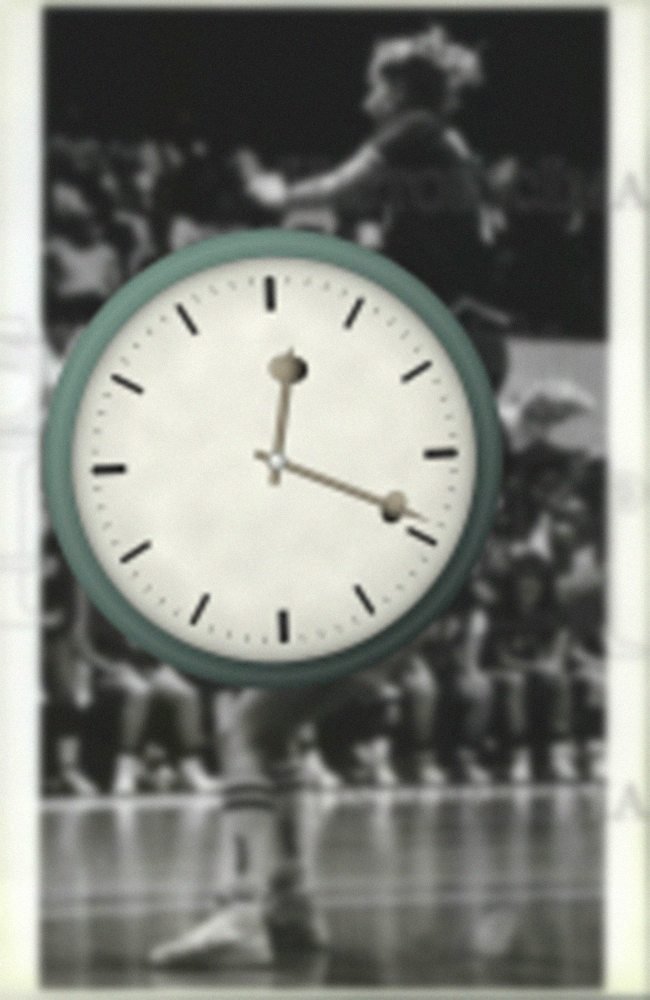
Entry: 12.19
